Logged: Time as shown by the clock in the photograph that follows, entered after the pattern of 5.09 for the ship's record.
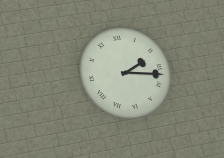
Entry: 2.17
